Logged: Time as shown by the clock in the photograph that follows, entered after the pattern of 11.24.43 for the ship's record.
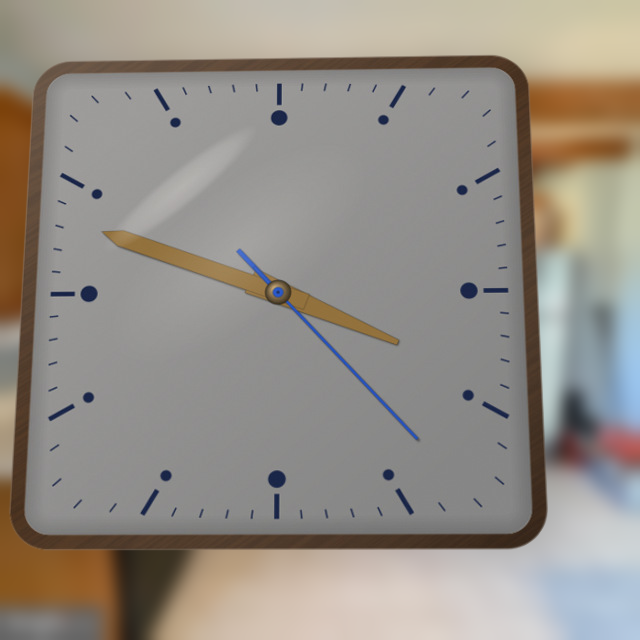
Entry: 3.48.23
